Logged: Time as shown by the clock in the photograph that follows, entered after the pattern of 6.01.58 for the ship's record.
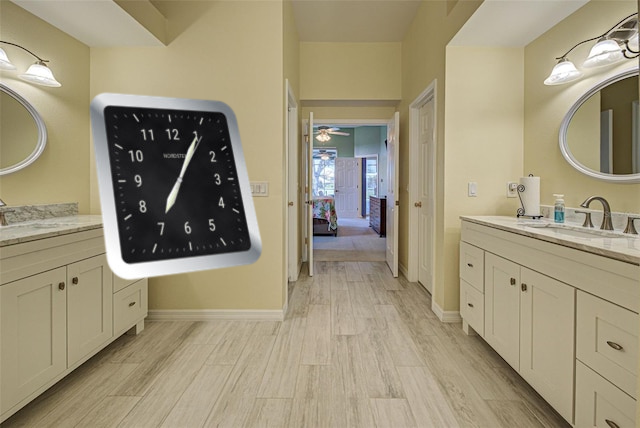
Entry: 7.05.06
